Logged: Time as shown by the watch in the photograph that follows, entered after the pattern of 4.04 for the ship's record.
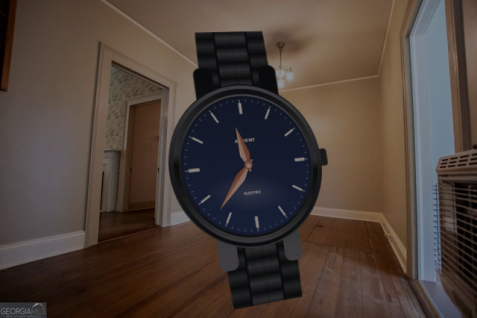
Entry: 11.37
